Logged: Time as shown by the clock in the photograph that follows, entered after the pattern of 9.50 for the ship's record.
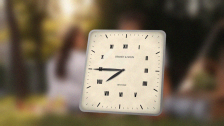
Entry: 7.45
